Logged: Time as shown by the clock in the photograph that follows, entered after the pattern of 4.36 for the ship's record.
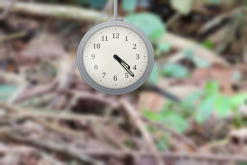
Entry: 4.23
